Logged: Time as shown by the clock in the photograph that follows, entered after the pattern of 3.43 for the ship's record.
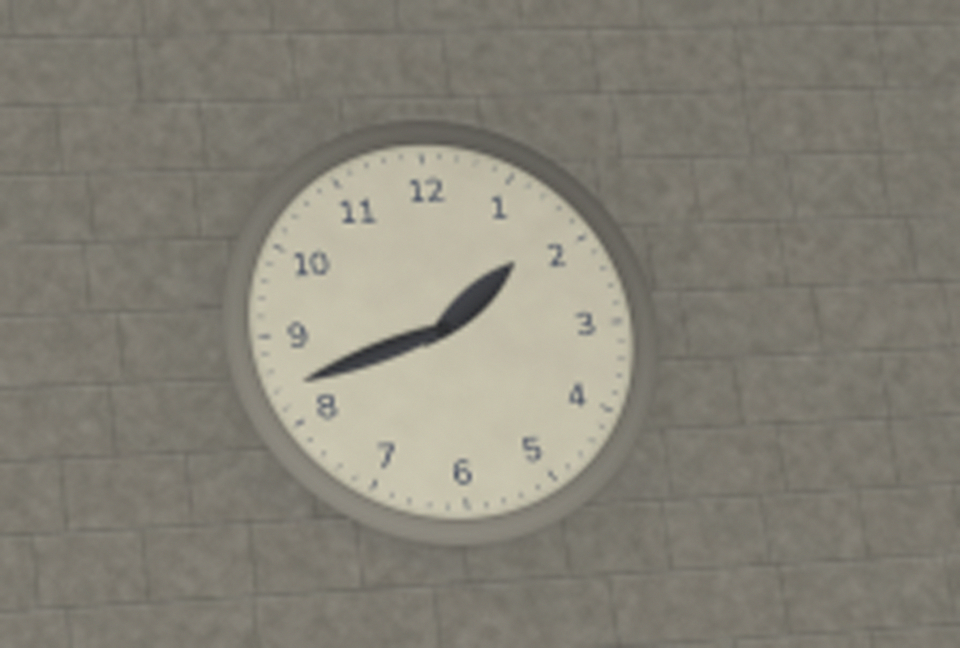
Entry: 1.42
